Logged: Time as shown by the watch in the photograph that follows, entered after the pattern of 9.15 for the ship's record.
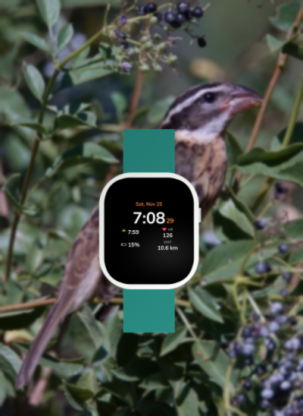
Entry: 7.08
